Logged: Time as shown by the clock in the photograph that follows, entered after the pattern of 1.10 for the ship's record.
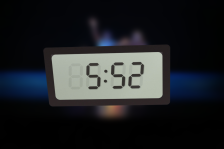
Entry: 5.52
